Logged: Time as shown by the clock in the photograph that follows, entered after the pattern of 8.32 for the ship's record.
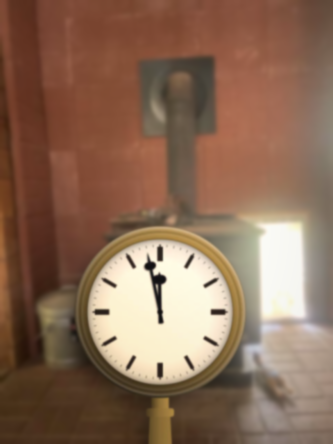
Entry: 11.58
